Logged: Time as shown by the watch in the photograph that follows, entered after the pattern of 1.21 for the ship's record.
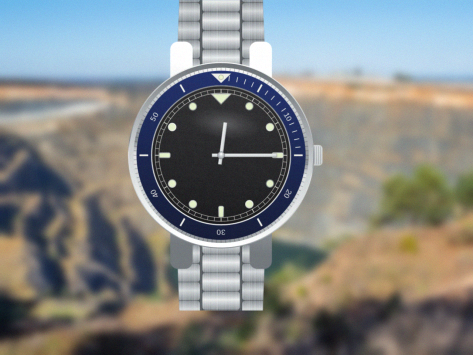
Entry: 12.15
